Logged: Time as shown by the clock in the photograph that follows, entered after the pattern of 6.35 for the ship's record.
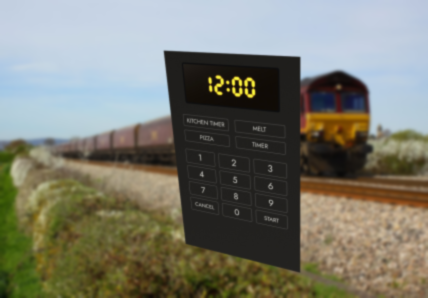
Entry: 12.00
